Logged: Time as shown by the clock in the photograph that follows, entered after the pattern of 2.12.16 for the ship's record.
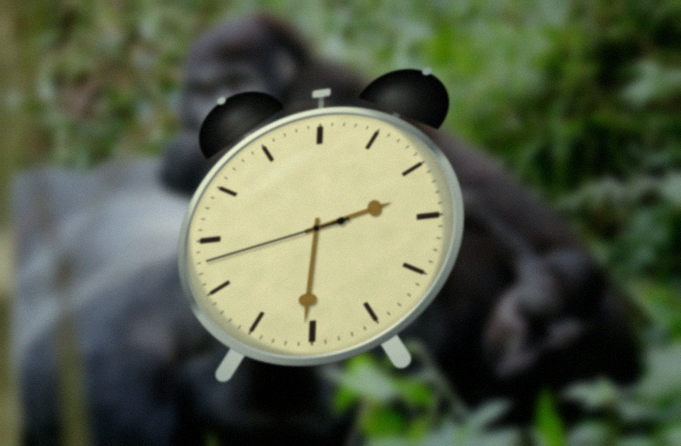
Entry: 2.30.43
